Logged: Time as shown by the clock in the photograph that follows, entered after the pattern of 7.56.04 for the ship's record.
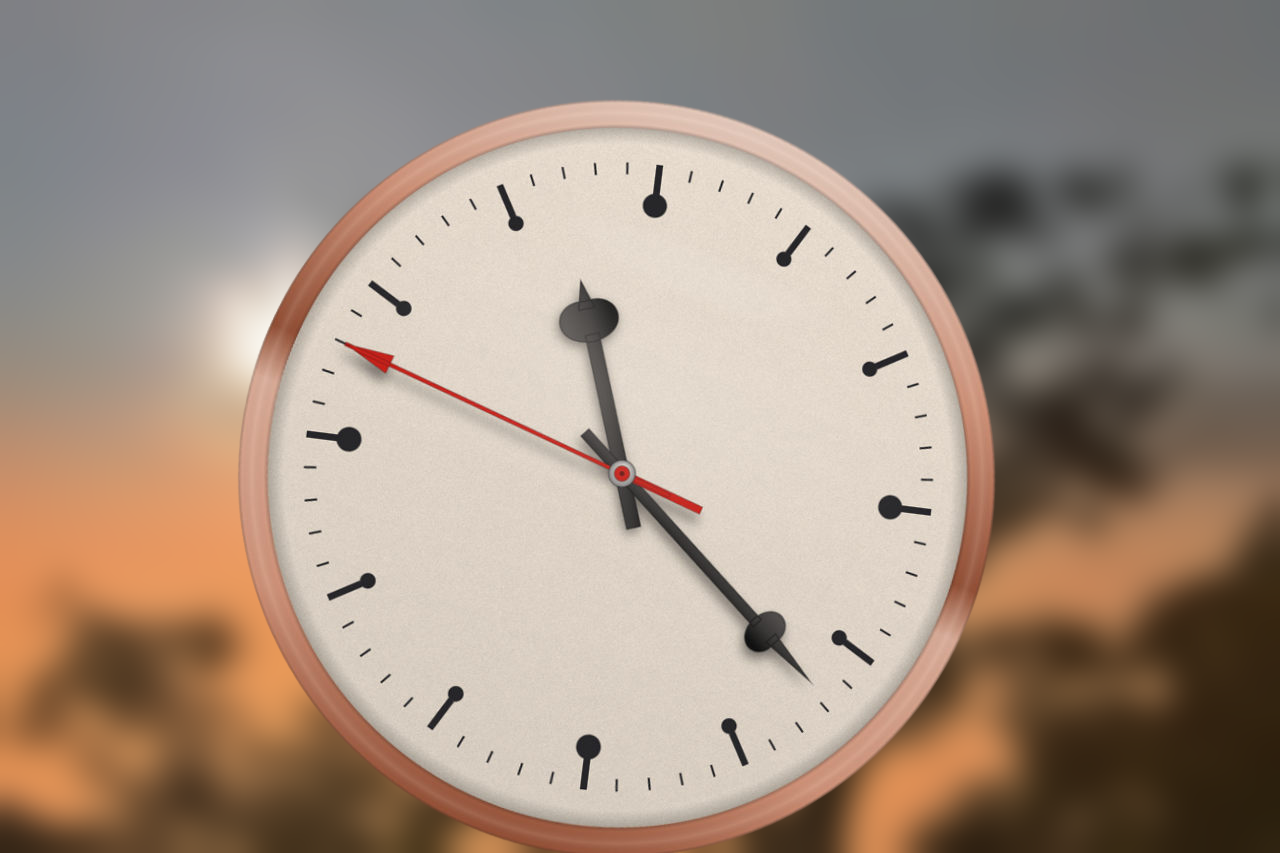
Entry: 11.21.48
